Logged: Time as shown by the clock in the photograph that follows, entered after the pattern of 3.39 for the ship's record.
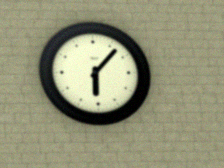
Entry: 6.07
